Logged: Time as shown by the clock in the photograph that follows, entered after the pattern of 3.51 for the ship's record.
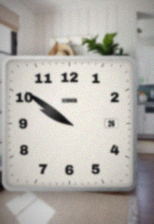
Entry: 9.51
